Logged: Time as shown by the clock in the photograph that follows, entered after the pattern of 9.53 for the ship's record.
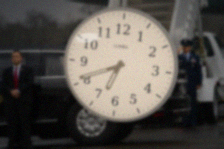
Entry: 6.41
